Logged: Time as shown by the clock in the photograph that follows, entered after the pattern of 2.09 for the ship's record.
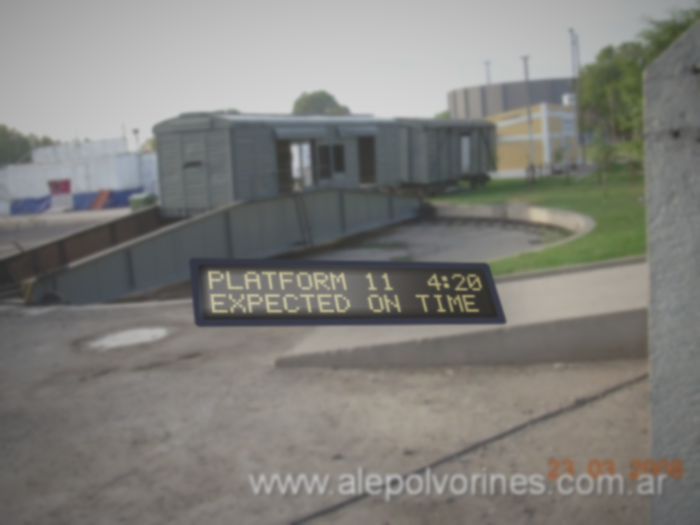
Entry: 4.20
